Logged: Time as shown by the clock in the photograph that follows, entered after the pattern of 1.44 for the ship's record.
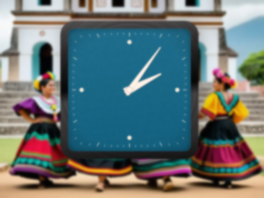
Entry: 2.06
